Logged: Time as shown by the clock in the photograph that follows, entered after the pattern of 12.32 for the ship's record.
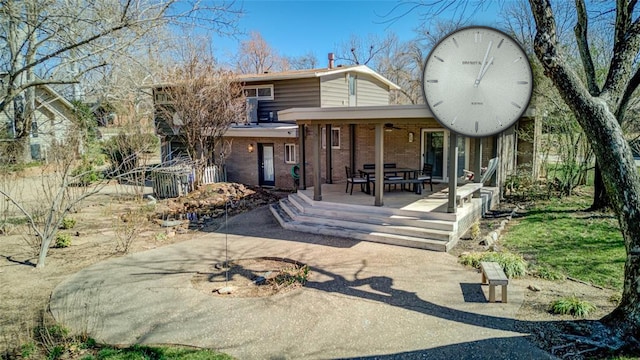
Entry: 1.03
